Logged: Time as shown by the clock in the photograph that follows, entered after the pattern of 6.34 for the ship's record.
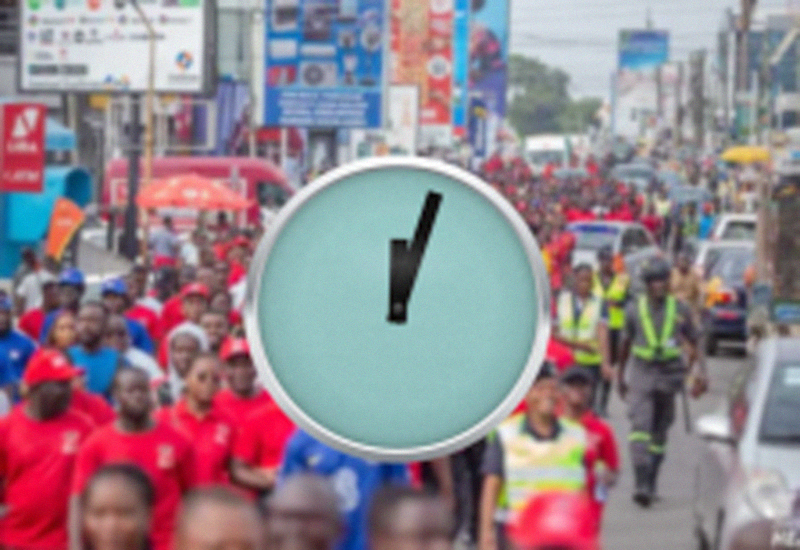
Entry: 12.03
